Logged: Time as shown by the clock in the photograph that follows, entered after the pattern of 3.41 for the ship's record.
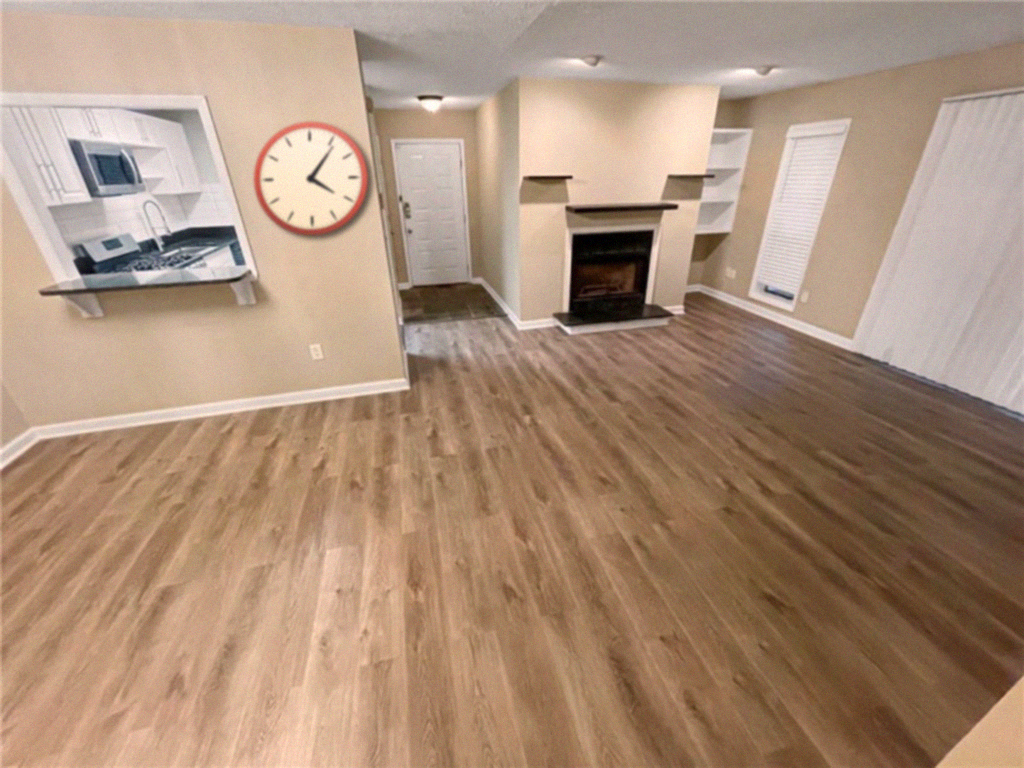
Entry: 4.06
